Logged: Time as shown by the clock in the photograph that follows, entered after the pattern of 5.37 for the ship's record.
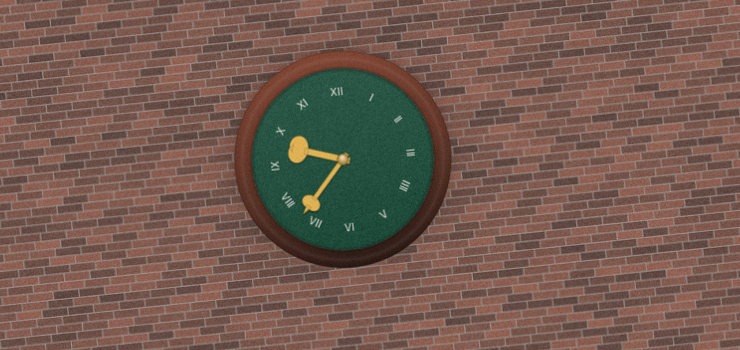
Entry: 9.37
